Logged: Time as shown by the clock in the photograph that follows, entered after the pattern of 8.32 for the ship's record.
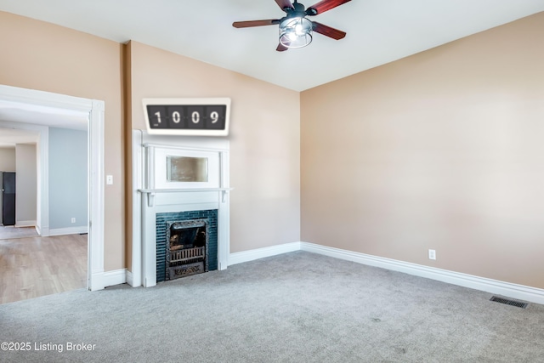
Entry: 10.09
